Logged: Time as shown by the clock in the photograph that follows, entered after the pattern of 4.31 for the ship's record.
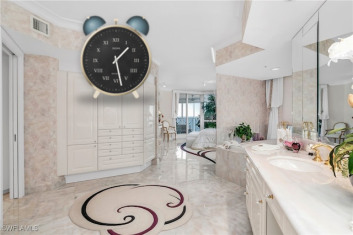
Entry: 1.28
